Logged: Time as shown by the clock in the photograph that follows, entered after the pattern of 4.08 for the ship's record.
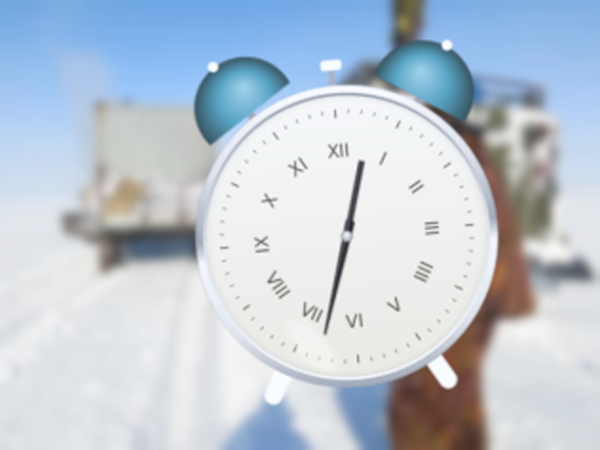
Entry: 12.33
